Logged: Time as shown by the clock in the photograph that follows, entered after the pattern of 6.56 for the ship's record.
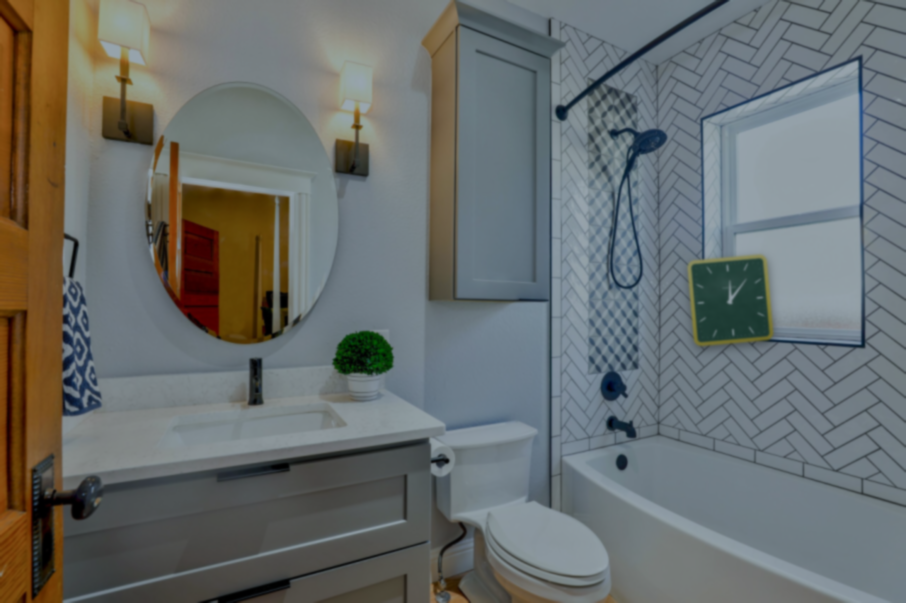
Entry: 12.07
